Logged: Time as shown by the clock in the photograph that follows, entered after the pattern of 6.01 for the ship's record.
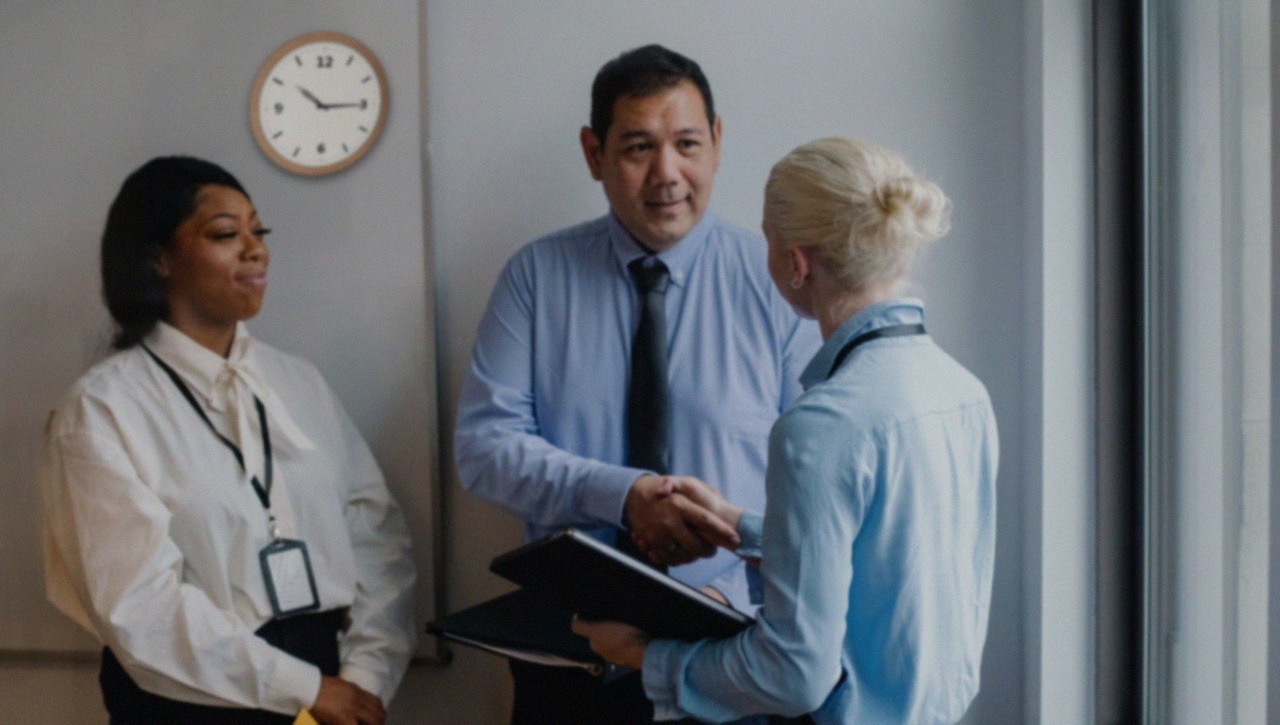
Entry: 10.15
